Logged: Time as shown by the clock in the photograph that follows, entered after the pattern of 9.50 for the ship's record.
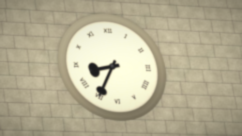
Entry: 8.35
